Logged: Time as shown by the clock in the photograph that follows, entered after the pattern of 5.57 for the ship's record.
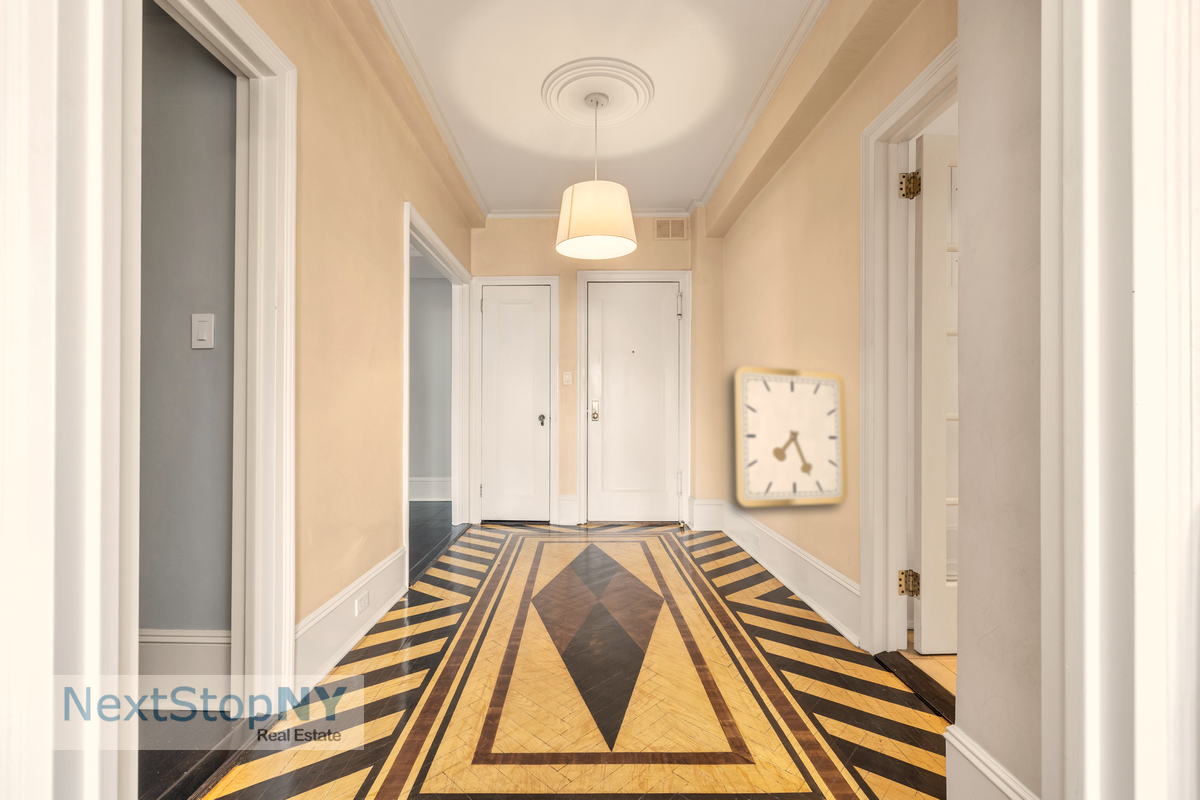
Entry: 7.26
